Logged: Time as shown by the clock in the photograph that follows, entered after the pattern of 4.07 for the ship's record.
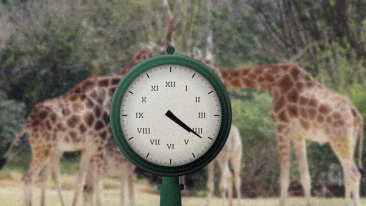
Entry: 4.21
